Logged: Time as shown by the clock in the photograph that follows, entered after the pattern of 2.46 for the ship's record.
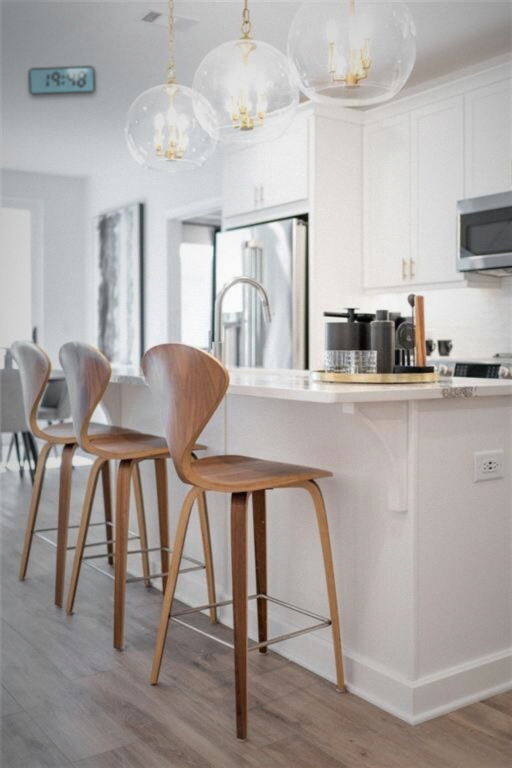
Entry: 19.48
